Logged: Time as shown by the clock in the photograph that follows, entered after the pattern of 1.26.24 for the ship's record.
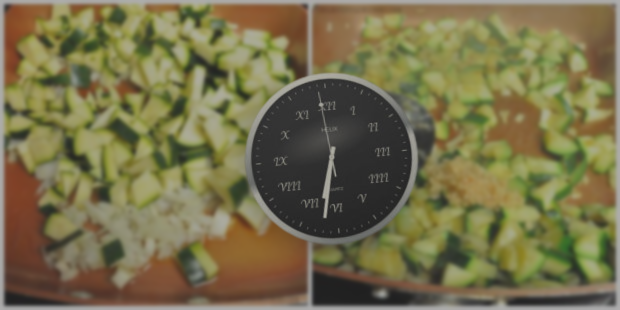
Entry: 6.31.59
